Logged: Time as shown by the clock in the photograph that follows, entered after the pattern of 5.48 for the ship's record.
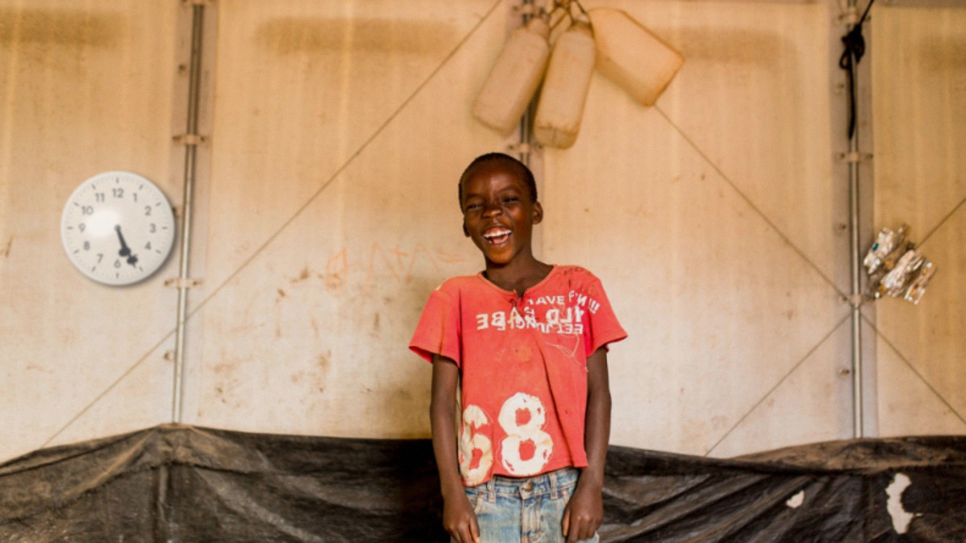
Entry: 5.26
